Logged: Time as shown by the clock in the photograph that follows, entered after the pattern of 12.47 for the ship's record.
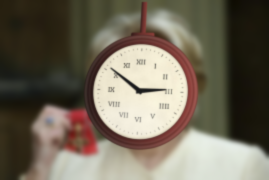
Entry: 2.51
